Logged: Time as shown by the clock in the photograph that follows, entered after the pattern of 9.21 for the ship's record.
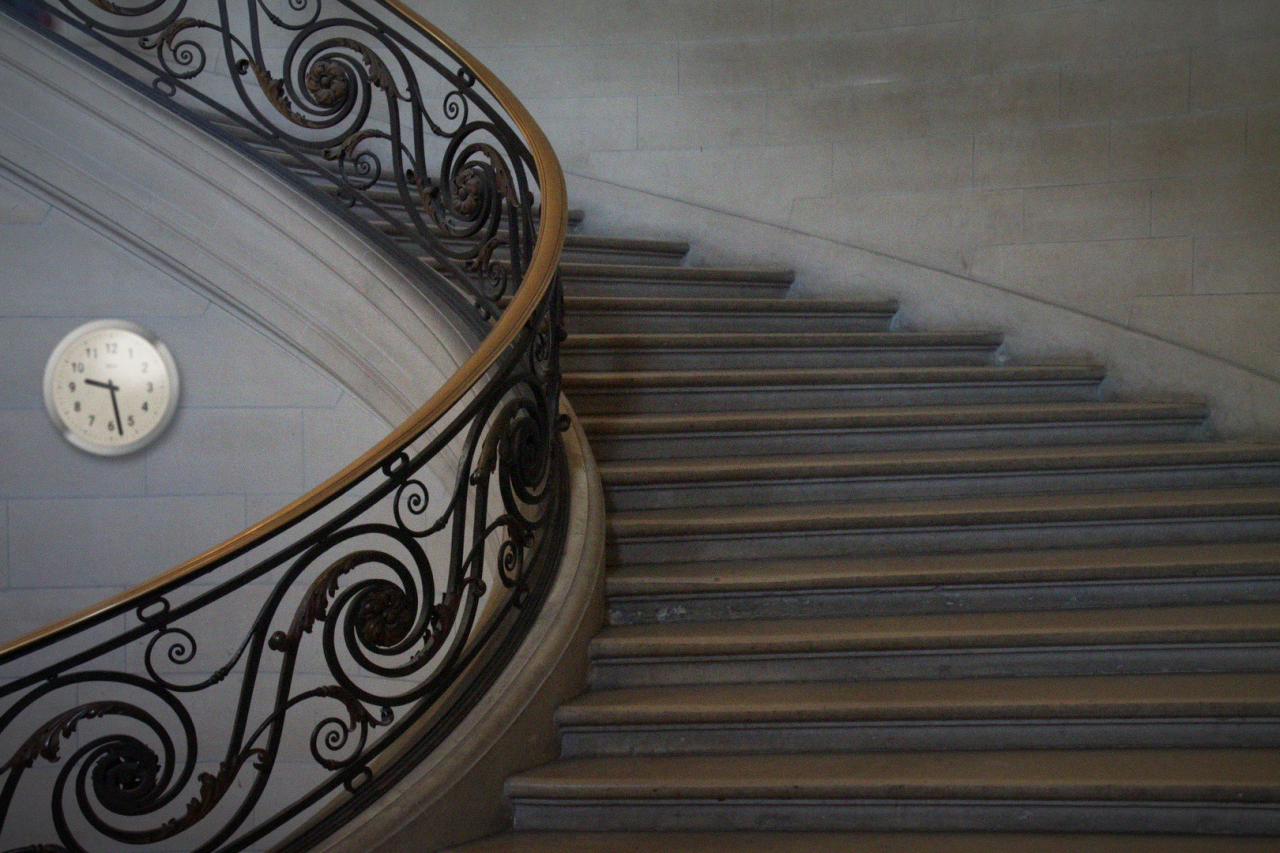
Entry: 9.28
